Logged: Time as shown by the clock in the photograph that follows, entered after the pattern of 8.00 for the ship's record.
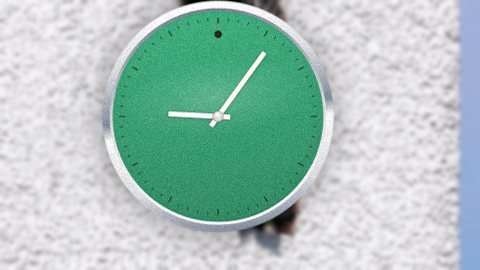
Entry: 9.06
